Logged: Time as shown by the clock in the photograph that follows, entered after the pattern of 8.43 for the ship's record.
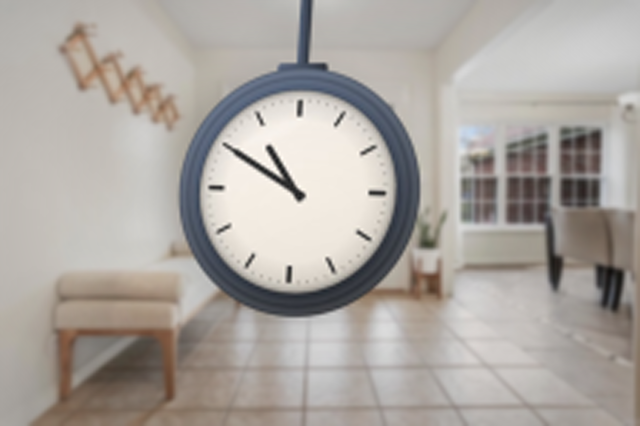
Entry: 10.50
